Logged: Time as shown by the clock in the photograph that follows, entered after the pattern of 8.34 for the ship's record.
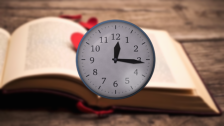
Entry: 12.16
